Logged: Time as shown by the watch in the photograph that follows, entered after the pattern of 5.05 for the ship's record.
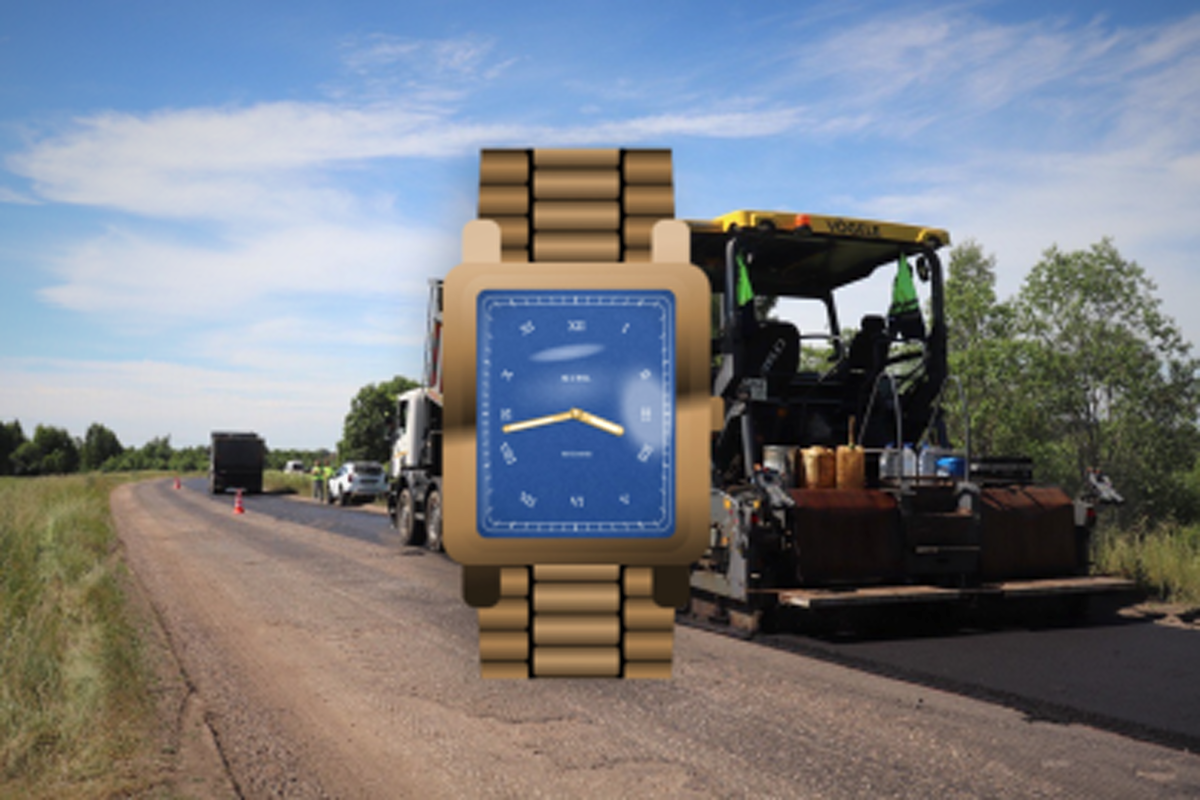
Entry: 3.43
